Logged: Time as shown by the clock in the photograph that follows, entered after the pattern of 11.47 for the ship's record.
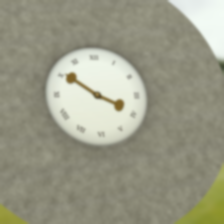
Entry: 3.51
